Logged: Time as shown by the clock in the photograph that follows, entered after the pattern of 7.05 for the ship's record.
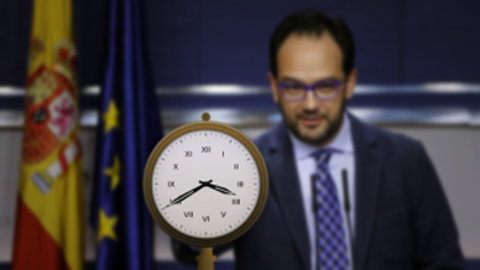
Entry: 3.40
